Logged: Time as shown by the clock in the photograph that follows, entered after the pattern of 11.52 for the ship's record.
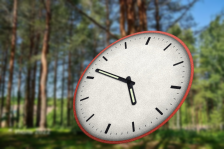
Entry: 4.47
